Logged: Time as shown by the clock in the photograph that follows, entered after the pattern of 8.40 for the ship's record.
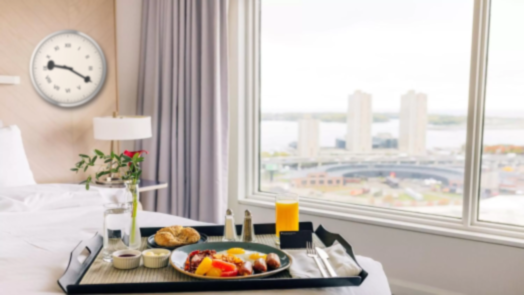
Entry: 9.20
